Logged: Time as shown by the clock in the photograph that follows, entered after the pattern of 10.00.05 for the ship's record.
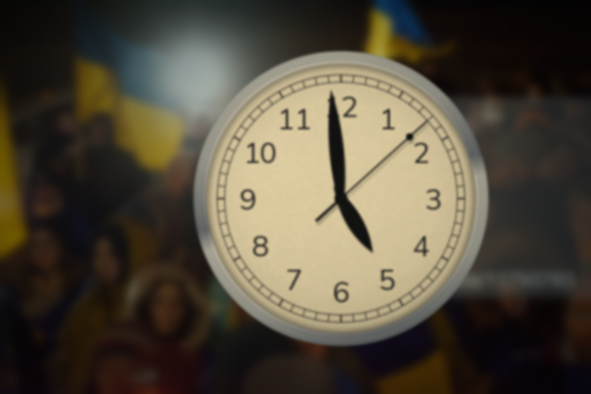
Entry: 4.59.08
